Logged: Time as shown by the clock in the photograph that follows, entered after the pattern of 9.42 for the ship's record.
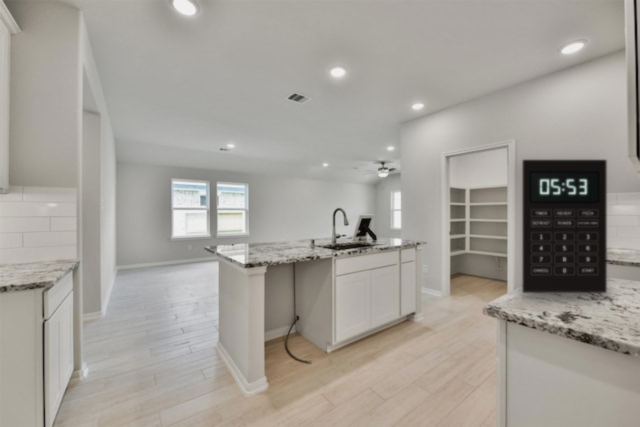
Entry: 5.53
